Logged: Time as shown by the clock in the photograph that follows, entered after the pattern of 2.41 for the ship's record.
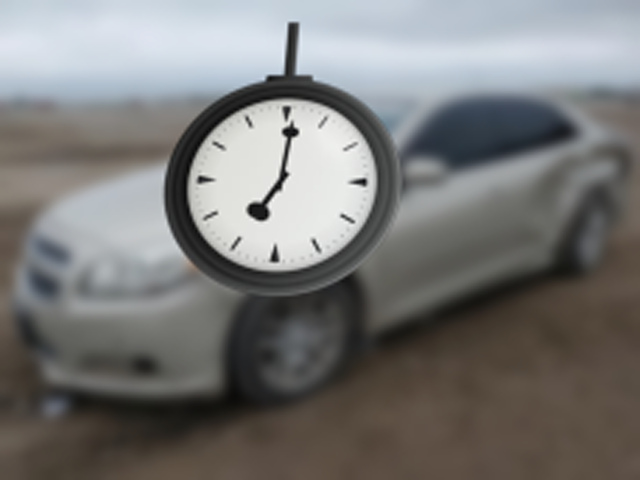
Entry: 7.01
